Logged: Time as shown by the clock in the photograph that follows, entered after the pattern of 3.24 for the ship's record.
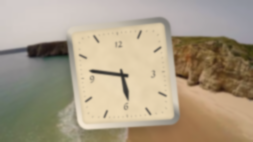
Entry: 5.47
